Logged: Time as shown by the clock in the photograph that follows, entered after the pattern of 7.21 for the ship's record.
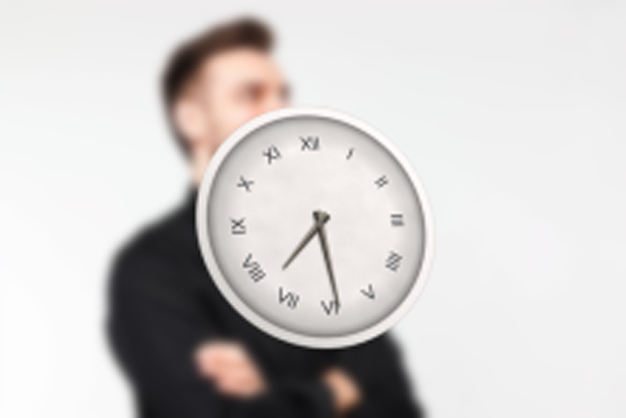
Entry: 7.29
